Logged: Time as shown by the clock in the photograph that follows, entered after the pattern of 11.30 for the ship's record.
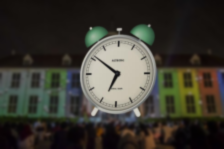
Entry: 6.51
